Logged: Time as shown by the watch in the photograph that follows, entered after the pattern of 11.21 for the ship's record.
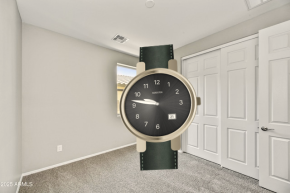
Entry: 9.47
